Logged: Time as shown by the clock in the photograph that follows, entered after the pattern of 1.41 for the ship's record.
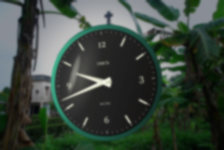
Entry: 9.42
